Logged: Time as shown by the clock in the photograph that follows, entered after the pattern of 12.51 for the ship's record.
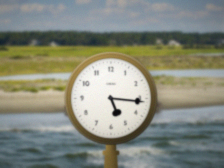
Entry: 5.16
